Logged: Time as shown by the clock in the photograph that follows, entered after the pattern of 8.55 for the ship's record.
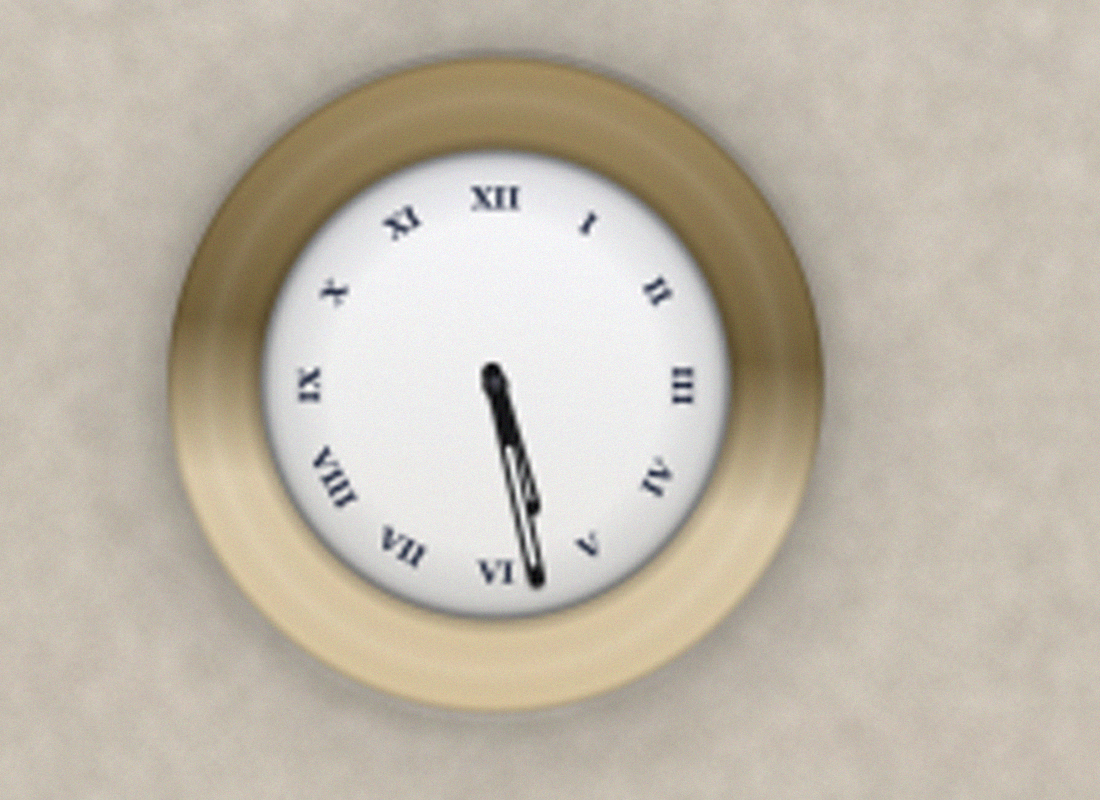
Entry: 5.28
